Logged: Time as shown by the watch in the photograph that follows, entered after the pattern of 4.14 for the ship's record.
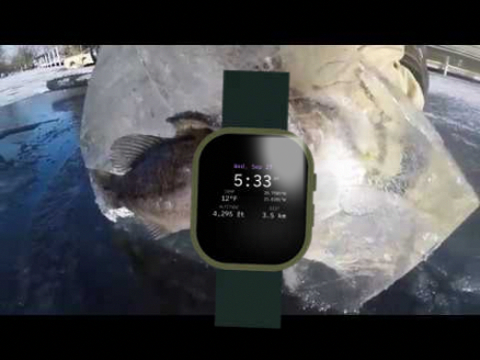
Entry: 5.33
